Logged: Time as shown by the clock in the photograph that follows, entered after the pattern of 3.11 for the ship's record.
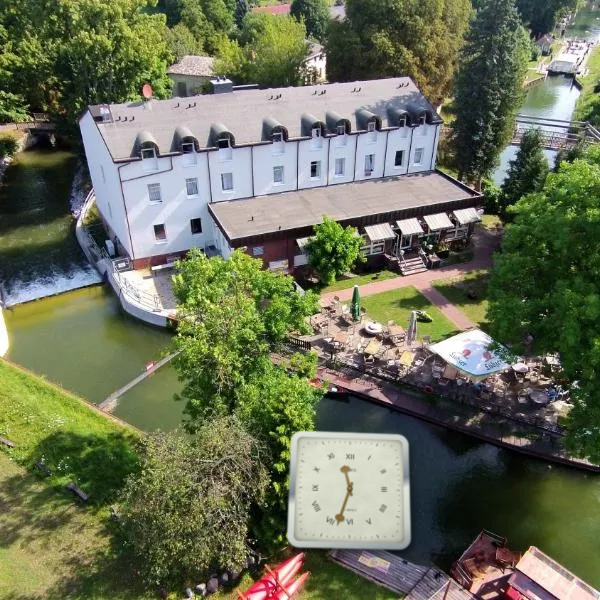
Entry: 11.33
